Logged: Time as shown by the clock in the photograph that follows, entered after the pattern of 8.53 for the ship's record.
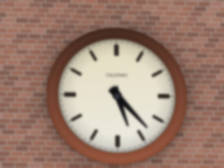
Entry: 5.23
